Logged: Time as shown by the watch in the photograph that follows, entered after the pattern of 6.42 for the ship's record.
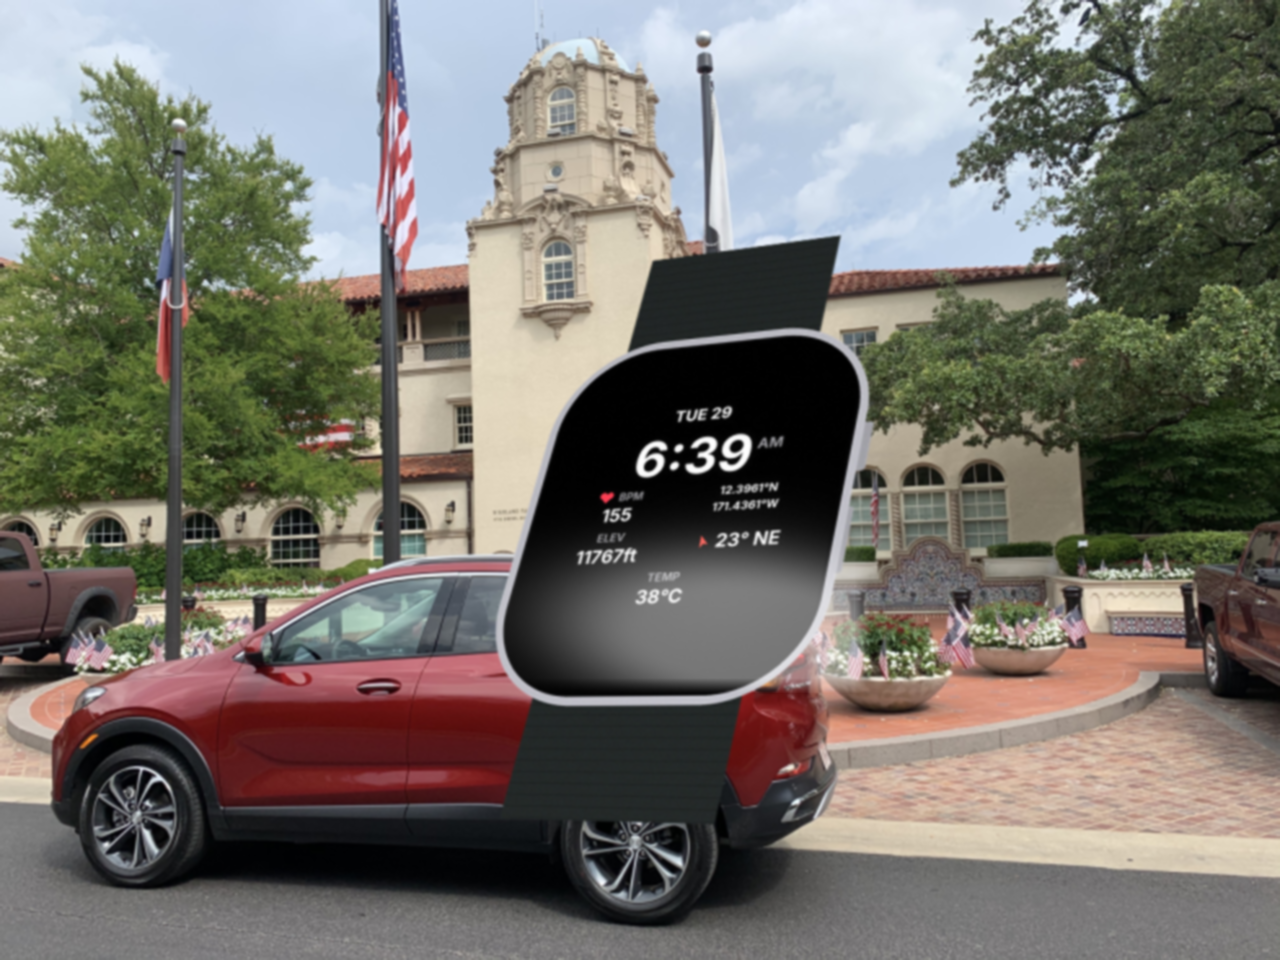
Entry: 6.39
